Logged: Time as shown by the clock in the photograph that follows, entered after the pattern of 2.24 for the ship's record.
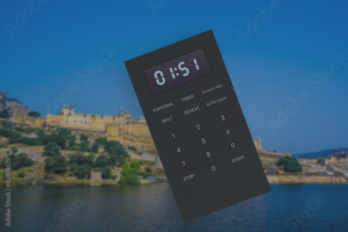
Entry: 1.51
